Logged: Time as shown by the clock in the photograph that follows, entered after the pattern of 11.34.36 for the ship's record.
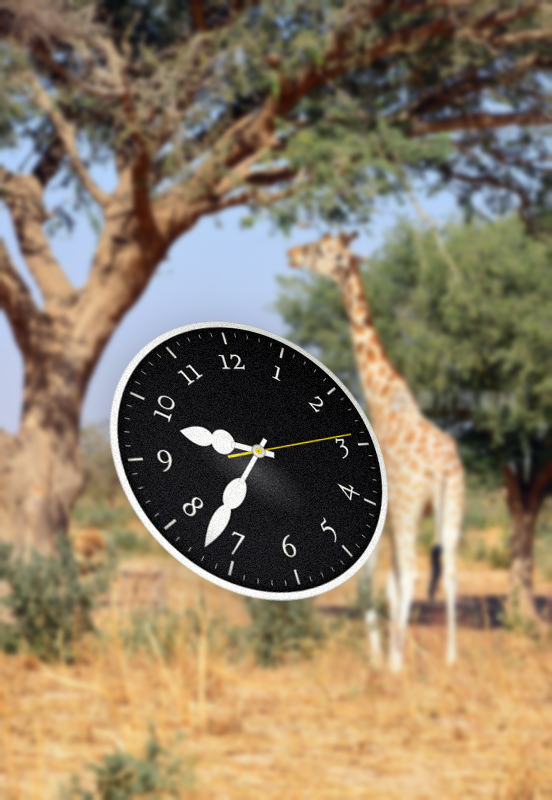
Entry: 9.37.14
